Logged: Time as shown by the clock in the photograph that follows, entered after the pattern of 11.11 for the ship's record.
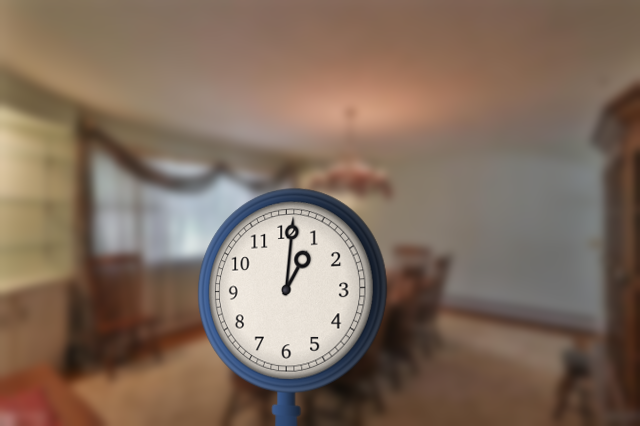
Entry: 1.01
